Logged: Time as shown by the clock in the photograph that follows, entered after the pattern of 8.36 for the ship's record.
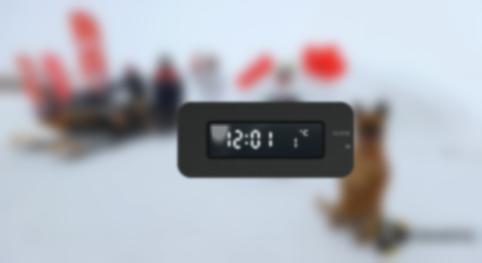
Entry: 12.01
